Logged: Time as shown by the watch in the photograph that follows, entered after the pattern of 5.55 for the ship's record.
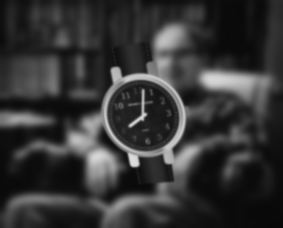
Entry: 8.02
